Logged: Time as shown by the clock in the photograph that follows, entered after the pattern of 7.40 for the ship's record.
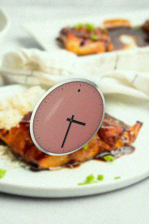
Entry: 3.31
